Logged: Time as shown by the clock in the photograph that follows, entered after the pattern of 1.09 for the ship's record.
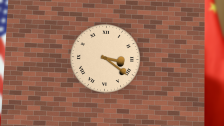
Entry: 3.21
